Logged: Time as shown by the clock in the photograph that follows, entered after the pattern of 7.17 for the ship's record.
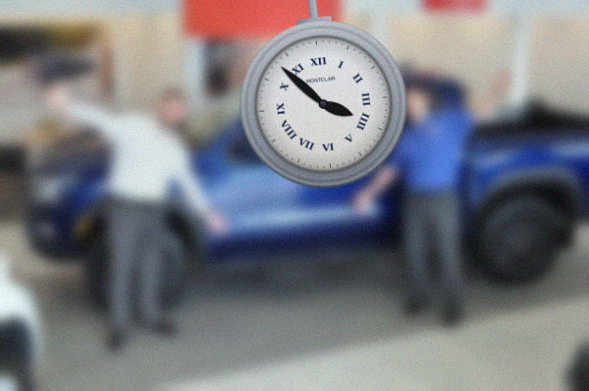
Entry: 3.53
